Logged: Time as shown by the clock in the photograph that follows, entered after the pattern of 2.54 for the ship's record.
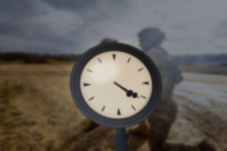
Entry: 4.21
